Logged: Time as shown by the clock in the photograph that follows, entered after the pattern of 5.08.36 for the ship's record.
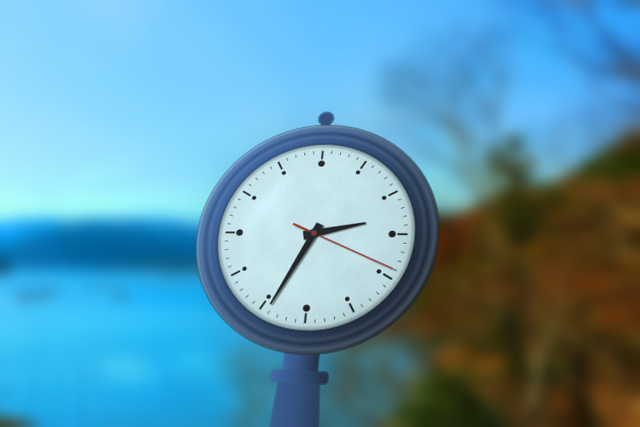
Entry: 2.34.19
